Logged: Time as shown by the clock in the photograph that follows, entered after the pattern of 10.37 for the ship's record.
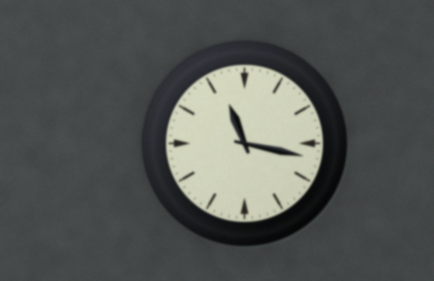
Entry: 11.17
